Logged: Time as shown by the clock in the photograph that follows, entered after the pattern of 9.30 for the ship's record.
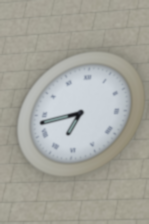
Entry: 6.43
